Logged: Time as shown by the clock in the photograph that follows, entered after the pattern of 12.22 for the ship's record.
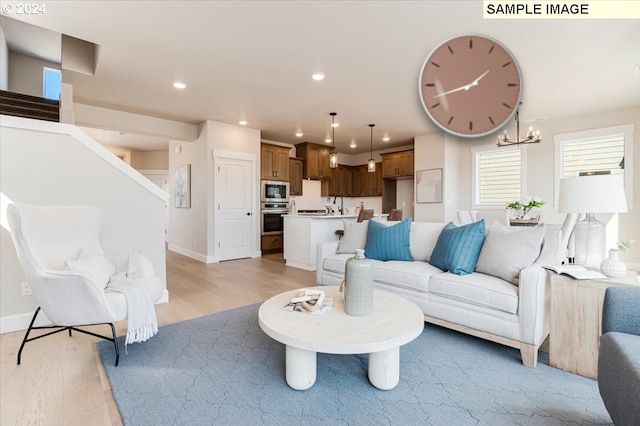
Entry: 1.42
